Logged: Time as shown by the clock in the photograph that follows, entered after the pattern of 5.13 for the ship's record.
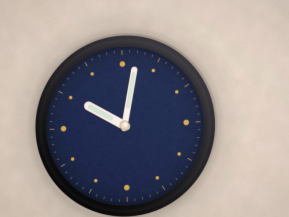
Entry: 10.02
